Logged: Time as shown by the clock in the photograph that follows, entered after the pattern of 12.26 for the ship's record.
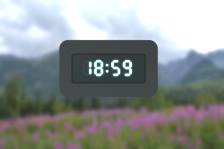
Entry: 18.59
